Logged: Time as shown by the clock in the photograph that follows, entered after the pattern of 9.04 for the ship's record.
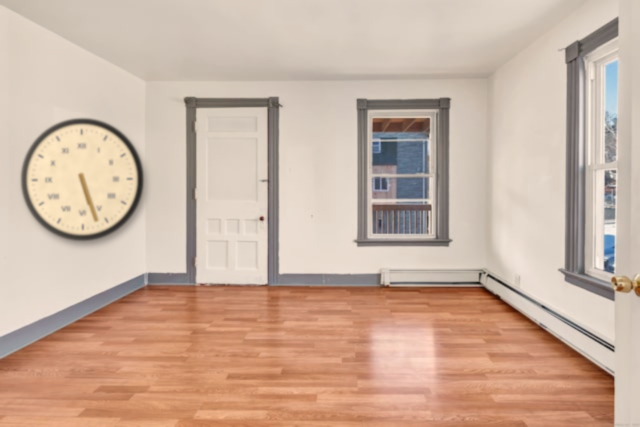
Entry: 5.27
